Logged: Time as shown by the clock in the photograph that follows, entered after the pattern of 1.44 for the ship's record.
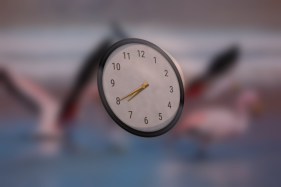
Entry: 7.40
